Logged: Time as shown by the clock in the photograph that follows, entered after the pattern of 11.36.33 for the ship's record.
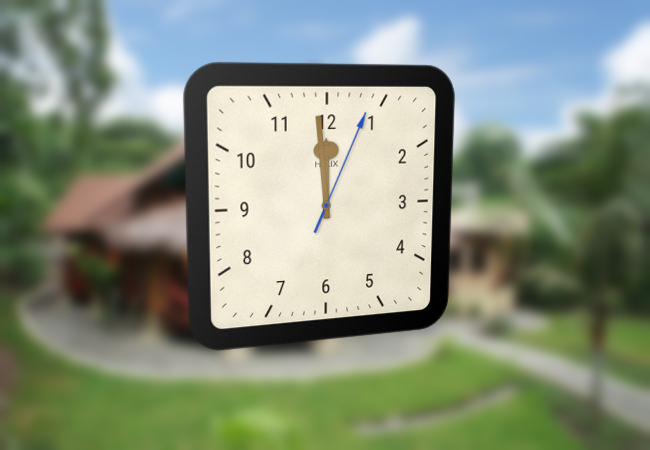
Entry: 11.59.04
